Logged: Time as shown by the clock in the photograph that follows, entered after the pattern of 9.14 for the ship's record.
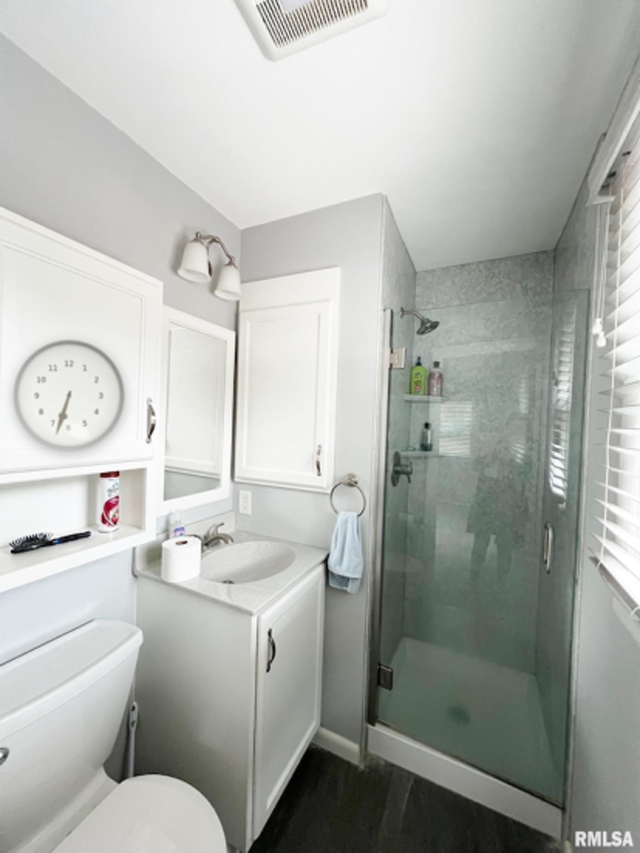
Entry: 6.33
